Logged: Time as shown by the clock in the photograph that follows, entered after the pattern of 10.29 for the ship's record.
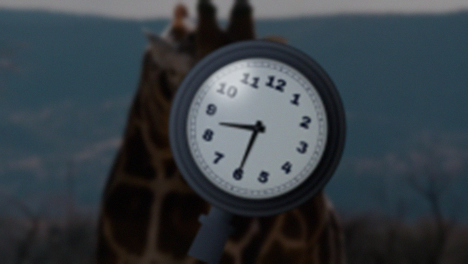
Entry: 8.30
